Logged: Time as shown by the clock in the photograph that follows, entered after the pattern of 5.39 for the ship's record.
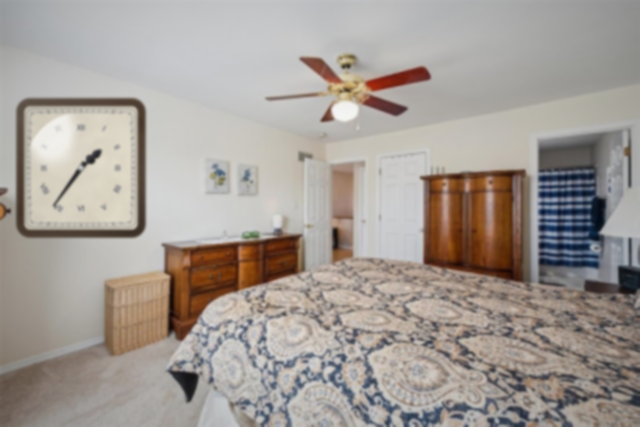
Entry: 1.36
